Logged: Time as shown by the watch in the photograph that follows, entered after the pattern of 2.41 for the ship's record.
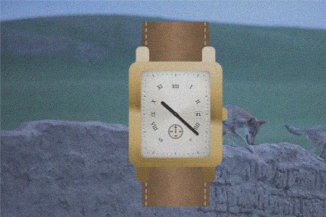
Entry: 10.22
